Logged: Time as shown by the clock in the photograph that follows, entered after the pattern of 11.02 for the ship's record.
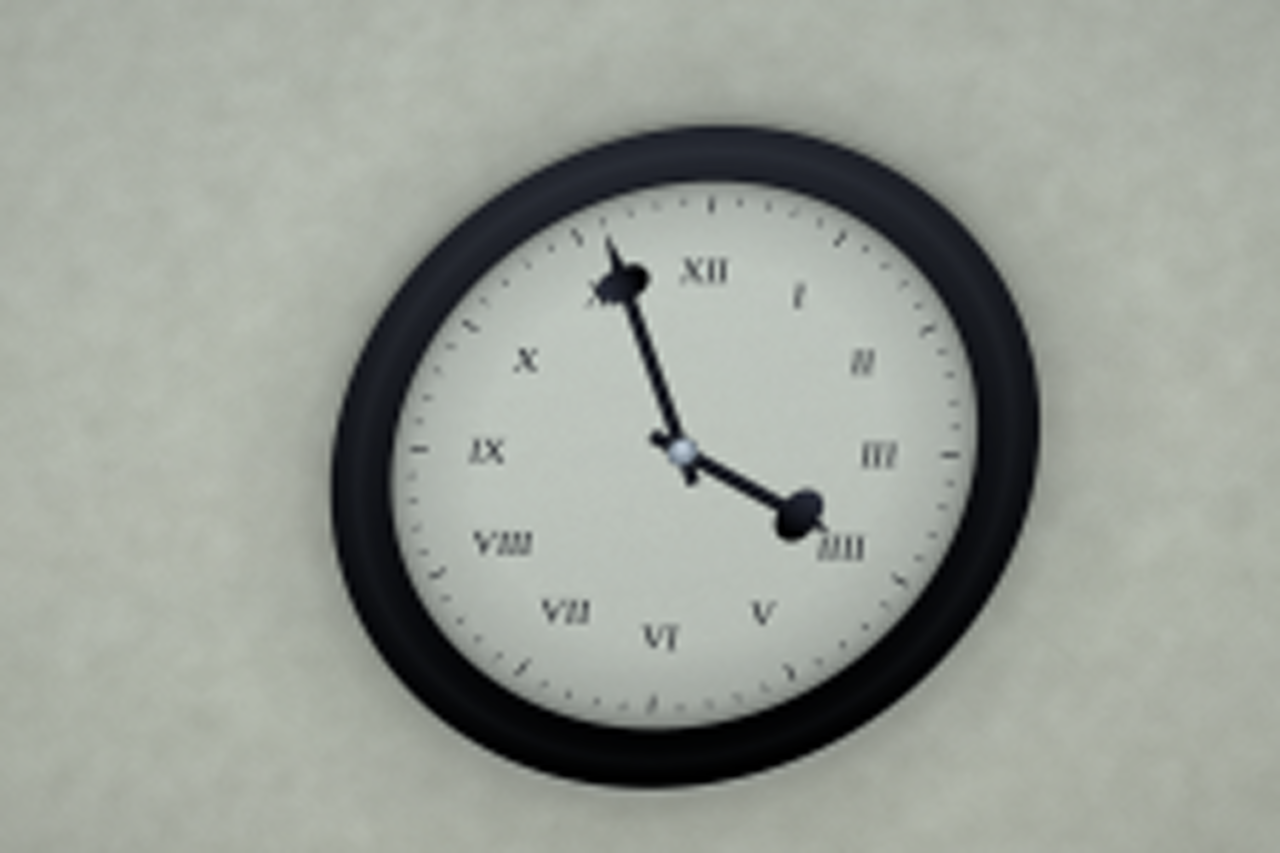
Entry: 3.56
